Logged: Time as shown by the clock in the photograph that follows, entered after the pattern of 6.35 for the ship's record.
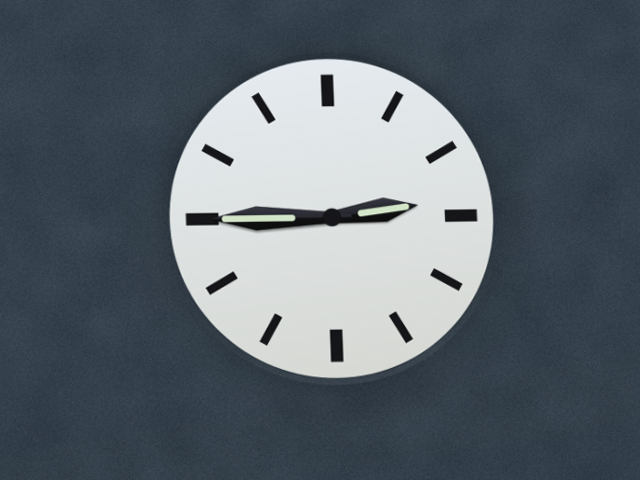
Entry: 2.45
